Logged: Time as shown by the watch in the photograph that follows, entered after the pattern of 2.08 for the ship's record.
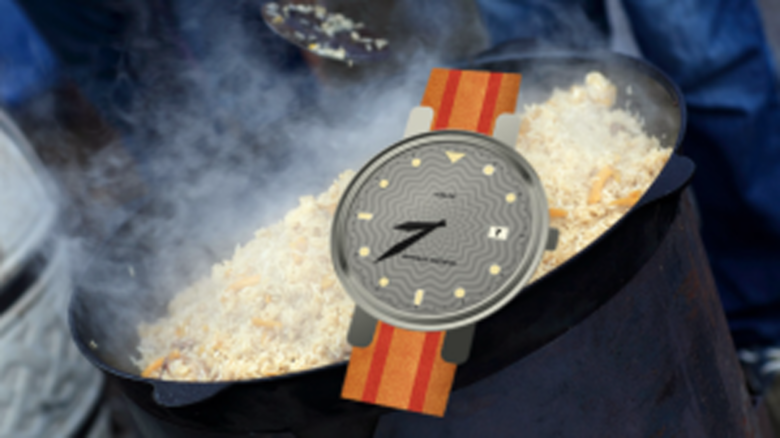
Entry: 8.38
